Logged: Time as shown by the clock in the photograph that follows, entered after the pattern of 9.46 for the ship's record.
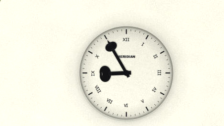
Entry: 8.55
